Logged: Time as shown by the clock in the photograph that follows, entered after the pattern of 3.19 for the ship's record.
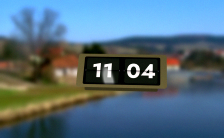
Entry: 11.04
